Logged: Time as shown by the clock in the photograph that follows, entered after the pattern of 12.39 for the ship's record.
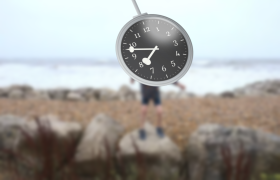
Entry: 7.48
